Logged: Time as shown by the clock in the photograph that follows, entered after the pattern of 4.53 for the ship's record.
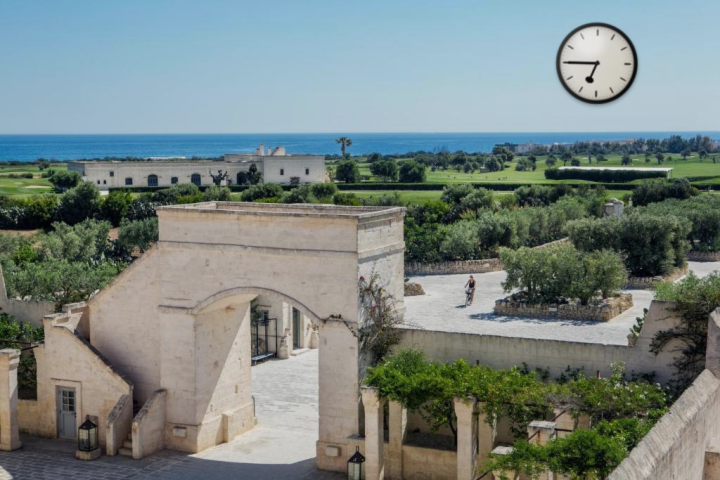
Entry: 6.45
